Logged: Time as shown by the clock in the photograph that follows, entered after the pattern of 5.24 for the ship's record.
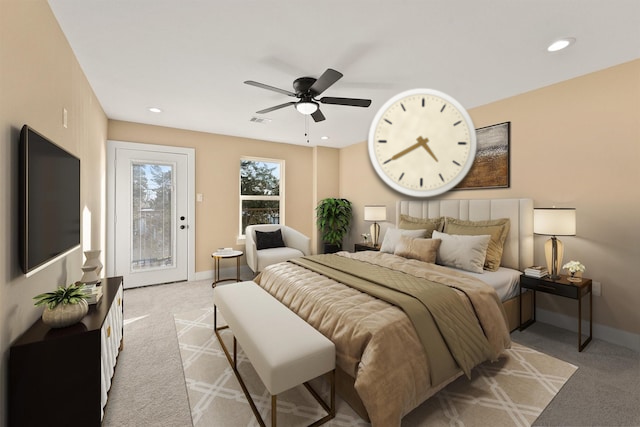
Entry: 4.40
